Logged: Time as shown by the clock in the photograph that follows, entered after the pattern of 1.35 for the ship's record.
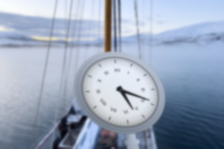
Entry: 5.19
